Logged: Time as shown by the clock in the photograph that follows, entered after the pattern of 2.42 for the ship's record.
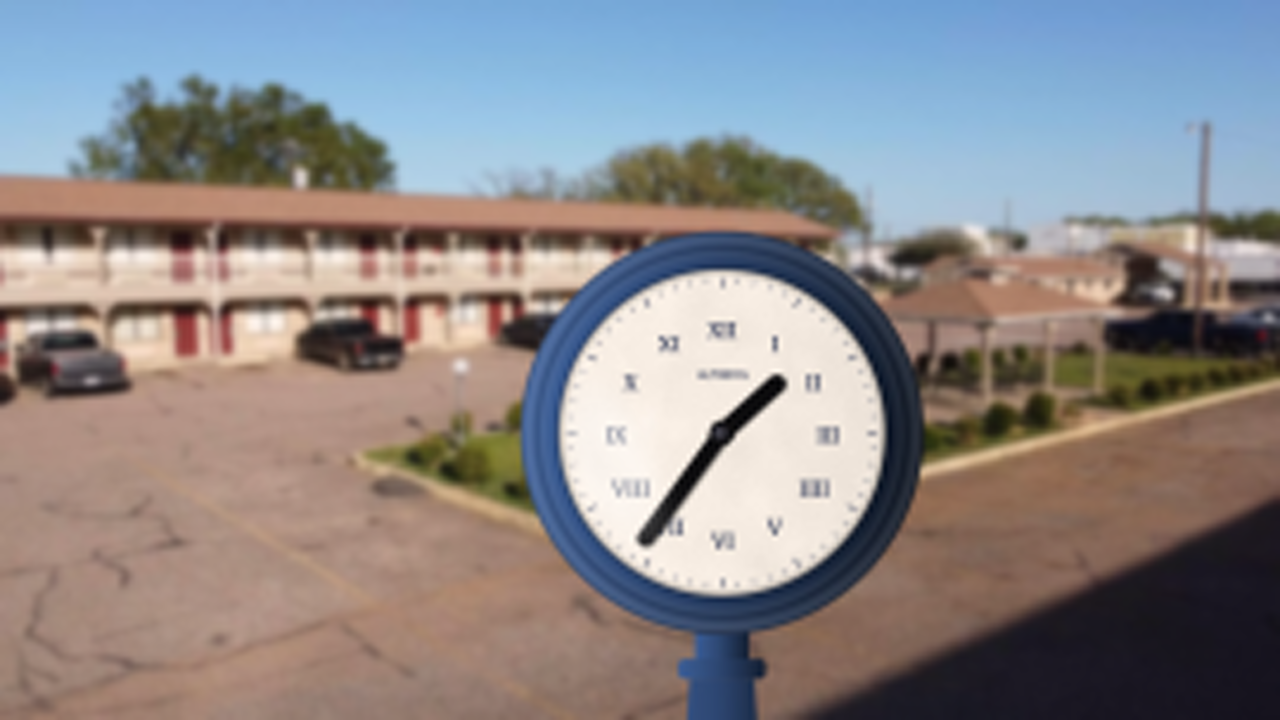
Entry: 1.36
